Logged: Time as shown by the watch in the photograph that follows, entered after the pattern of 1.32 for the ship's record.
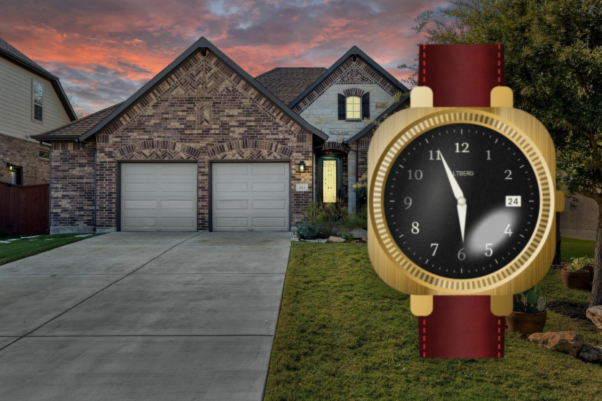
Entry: 5.56
